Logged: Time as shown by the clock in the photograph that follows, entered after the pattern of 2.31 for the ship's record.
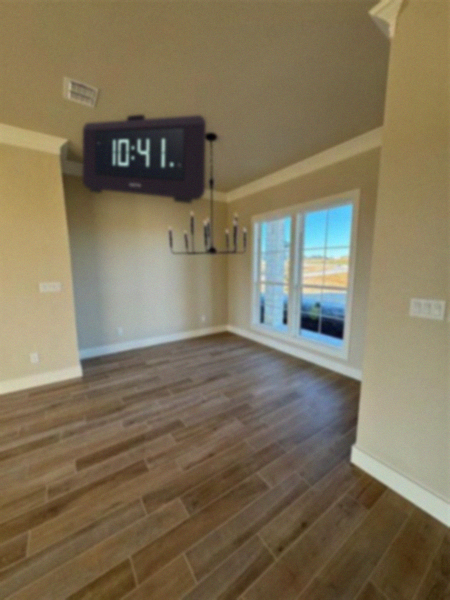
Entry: 10.41
